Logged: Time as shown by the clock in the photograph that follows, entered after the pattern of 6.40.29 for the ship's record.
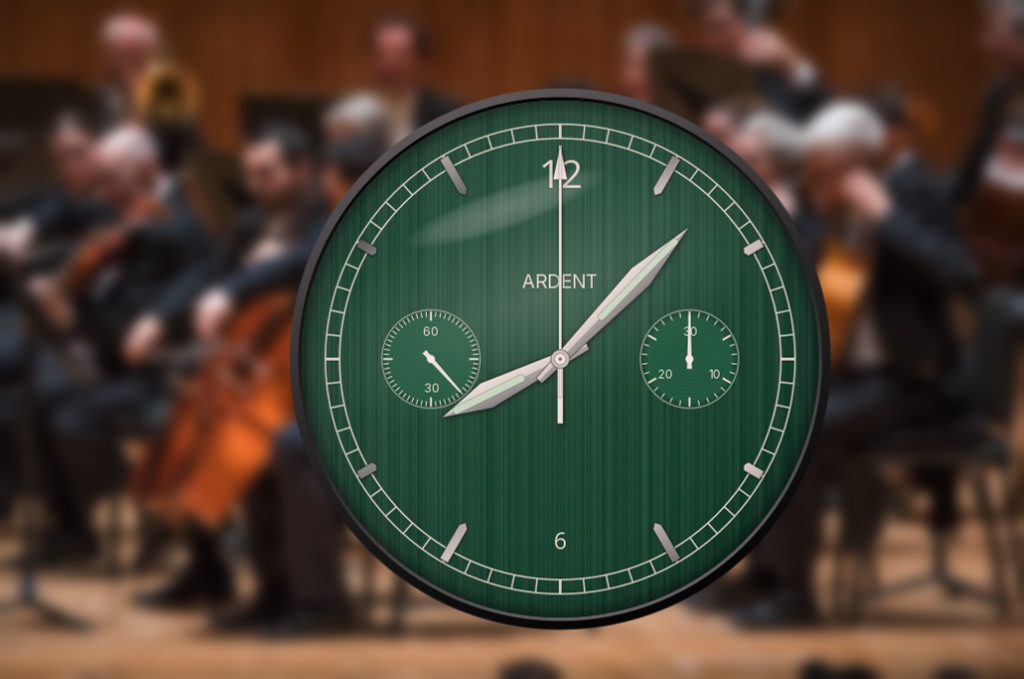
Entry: 8.07.23
